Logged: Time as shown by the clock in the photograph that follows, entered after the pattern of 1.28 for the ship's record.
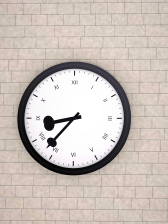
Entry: 8.37
